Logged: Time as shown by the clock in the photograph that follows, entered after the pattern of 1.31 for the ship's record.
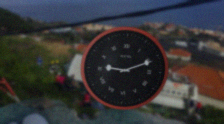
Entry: 9.11
